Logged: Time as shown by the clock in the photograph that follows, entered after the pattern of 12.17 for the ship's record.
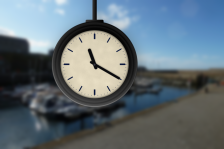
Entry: 11.20
